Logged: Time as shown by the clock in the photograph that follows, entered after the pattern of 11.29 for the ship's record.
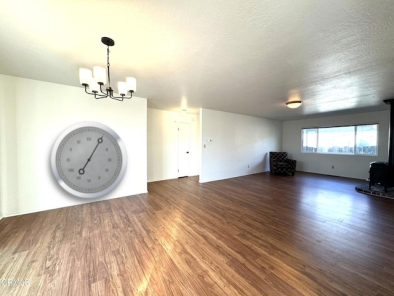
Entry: 7.05
